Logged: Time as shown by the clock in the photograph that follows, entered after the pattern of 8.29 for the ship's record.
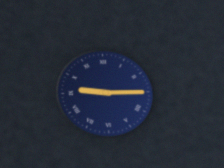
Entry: 9.15
